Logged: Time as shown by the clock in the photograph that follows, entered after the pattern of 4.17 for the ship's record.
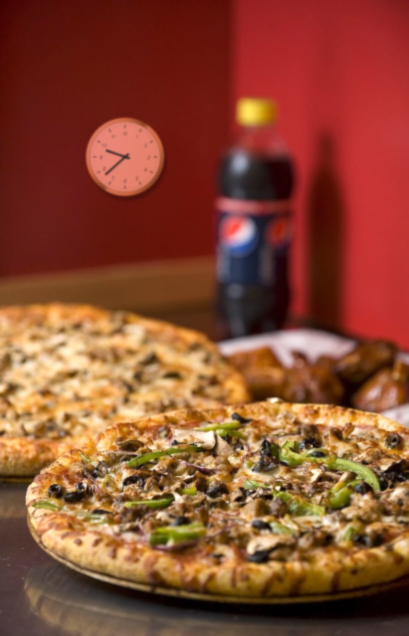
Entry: 9.38
